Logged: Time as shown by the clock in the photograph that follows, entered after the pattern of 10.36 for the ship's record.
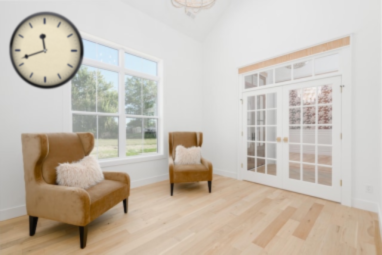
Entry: 11.42
